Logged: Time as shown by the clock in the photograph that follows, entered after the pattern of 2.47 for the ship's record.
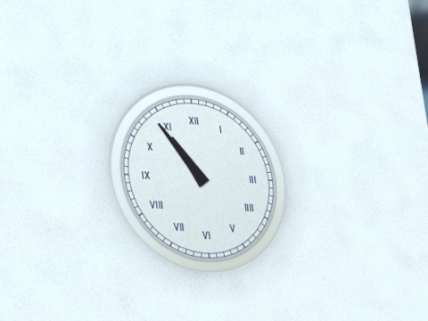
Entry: 10.54
